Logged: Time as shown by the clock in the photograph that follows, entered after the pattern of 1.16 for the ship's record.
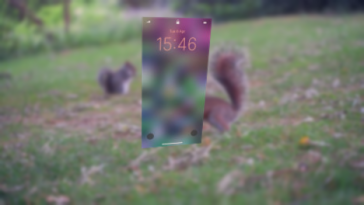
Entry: 15.46
